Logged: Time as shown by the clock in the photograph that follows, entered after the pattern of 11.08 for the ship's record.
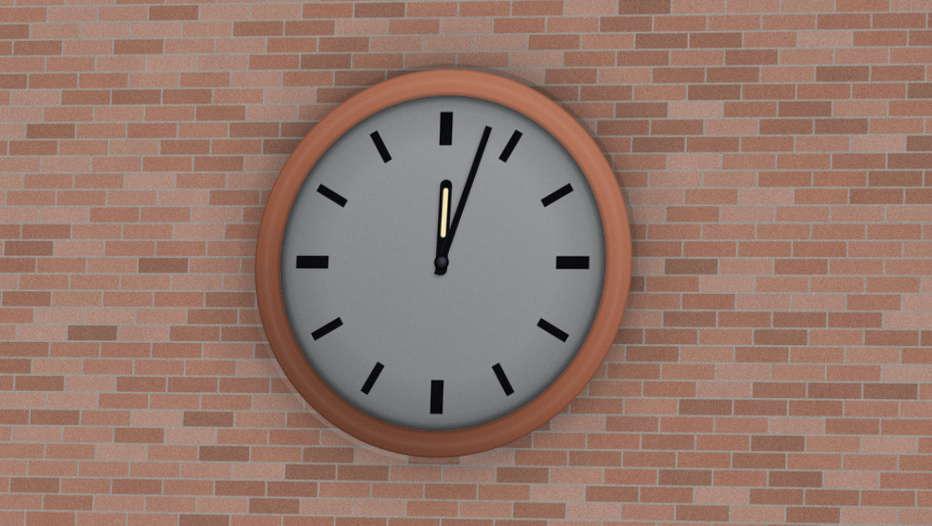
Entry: 12.03
